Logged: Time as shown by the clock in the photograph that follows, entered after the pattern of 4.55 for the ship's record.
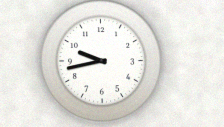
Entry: 9.43
